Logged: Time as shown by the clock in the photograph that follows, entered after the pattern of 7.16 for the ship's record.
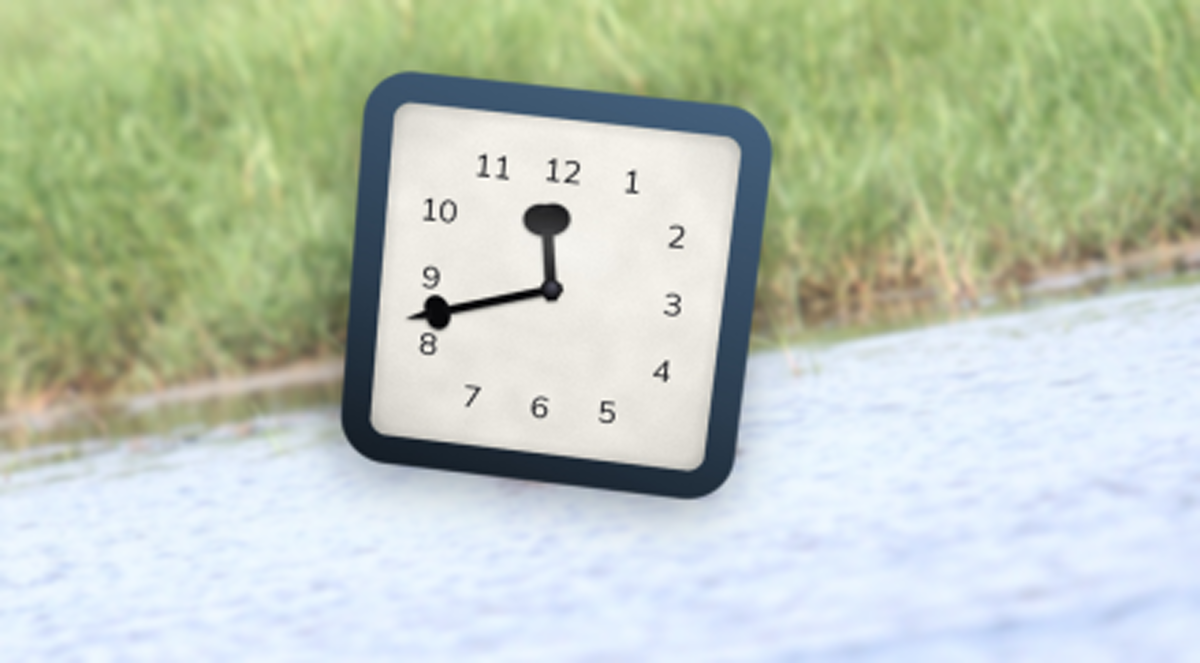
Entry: 11.42
